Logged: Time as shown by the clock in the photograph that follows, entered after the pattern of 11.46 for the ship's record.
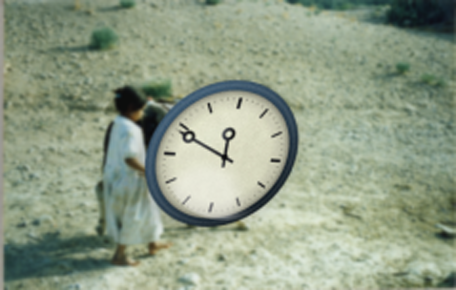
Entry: 11.49
